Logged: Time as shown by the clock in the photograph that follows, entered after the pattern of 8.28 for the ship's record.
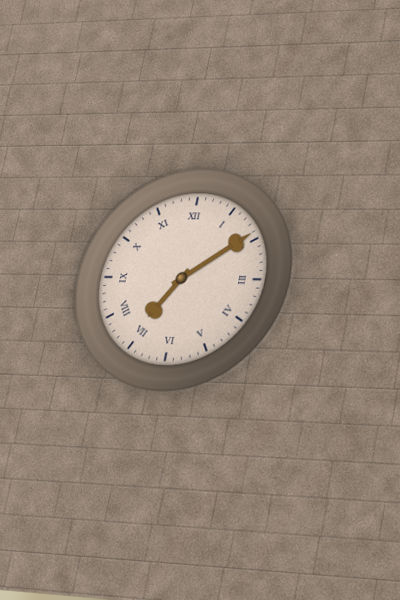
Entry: 7.09
